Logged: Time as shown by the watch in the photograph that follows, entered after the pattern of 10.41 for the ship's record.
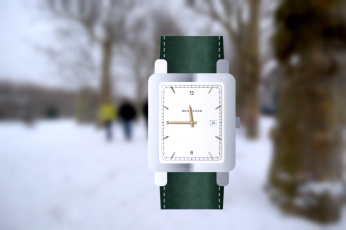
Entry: 11.45
